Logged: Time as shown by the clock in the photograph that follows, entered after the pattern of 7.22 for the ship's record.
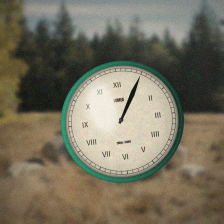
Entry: 1.05
